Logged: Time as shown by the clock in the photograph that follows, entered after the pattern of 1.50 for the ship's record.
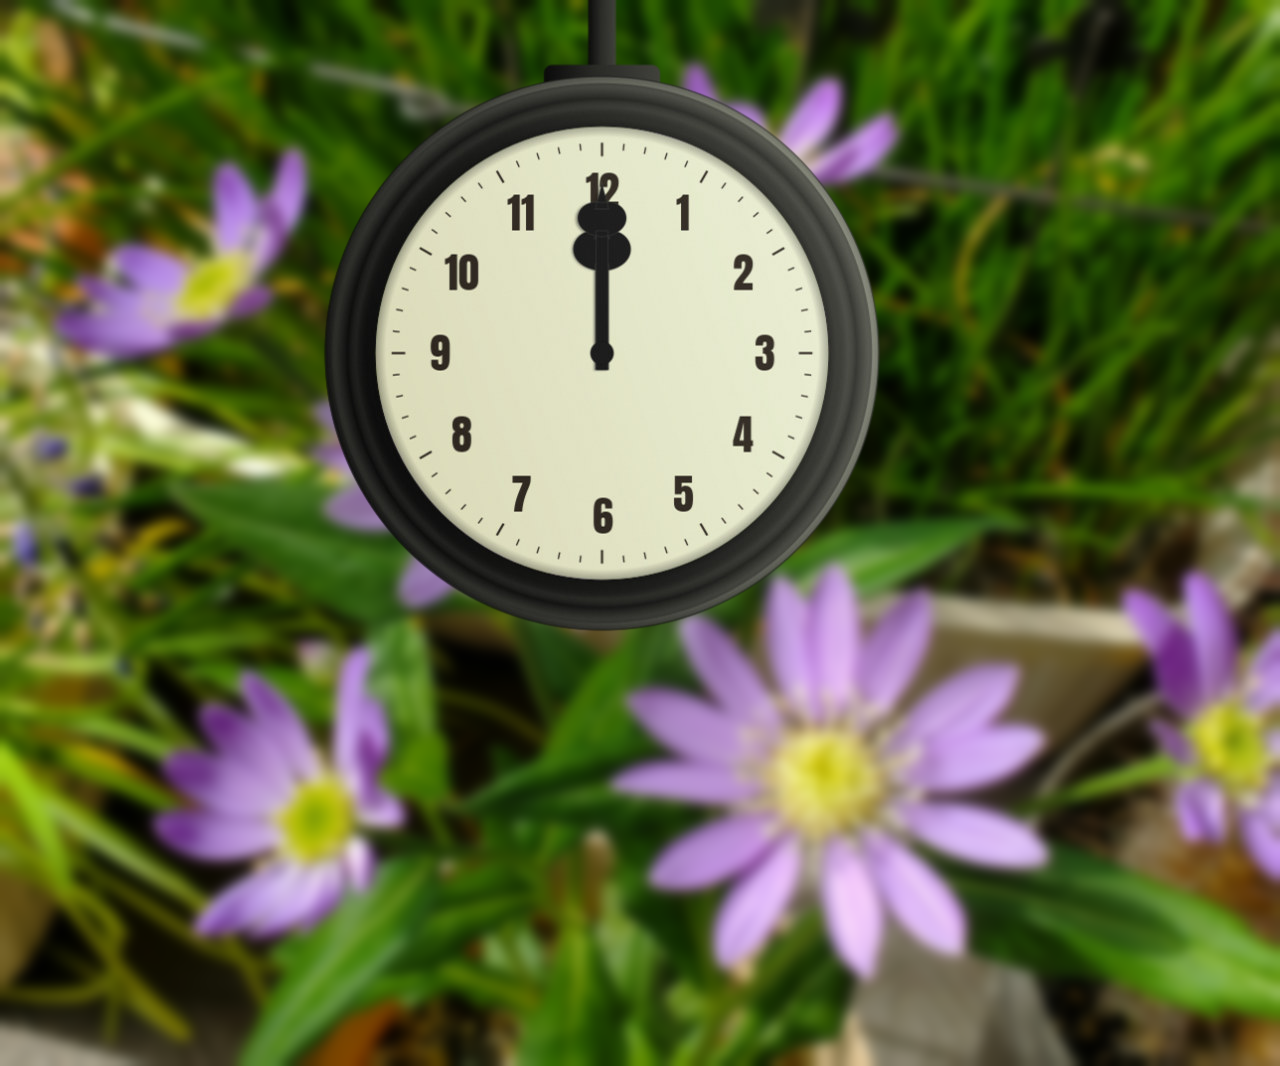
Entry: 12.00
